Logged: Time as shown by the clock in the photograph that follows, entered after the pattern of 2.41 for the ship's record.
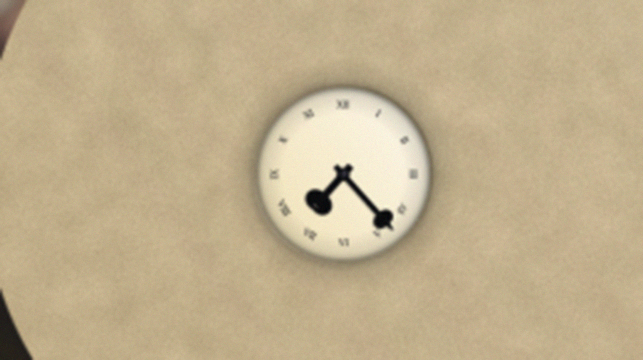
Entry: 7.23
